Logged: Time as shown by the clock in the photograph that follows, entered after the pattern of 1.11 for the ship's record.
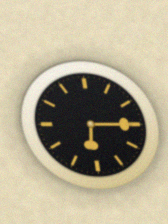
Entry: 6.15
